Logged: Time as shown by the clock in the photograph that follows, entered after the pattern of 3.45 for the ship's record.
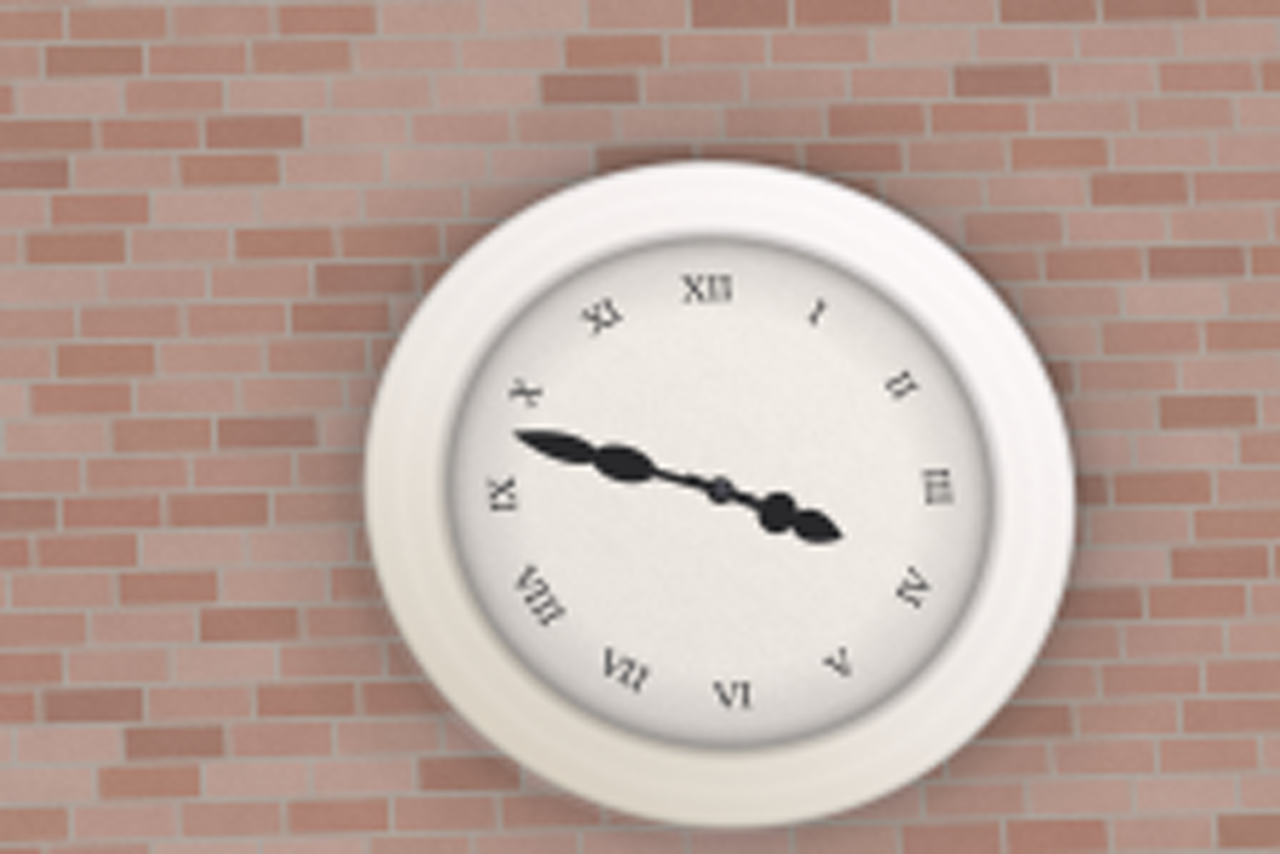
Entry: 3.48
